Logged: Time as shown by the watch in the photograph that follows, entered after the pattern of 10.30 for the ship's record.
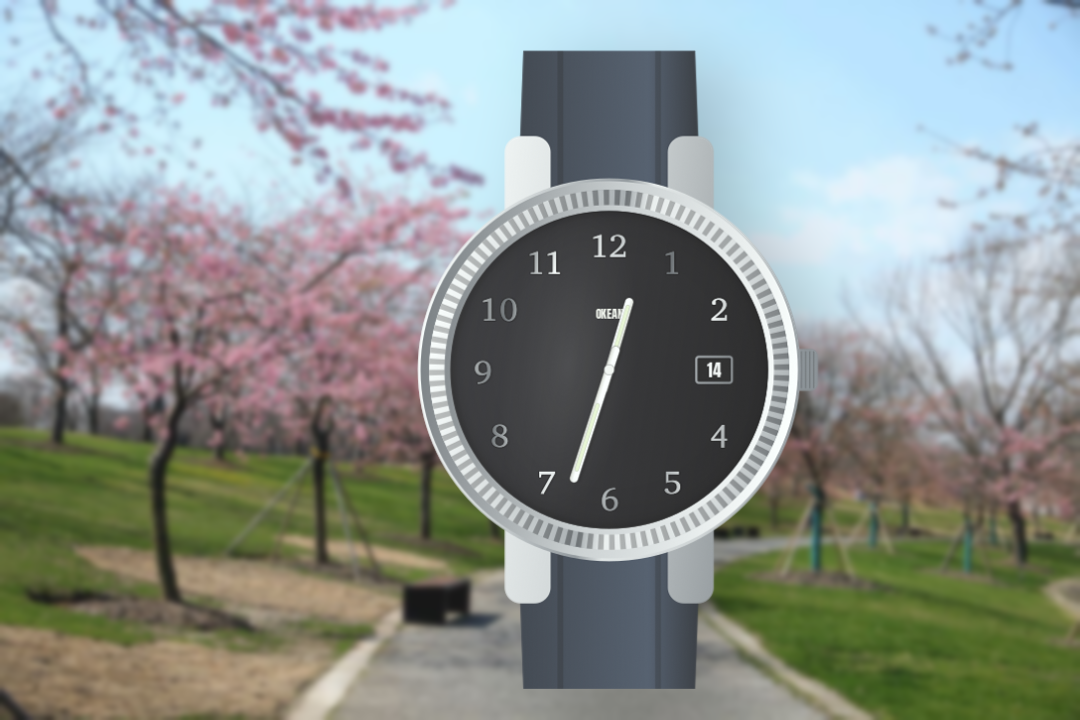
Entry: 12.33
